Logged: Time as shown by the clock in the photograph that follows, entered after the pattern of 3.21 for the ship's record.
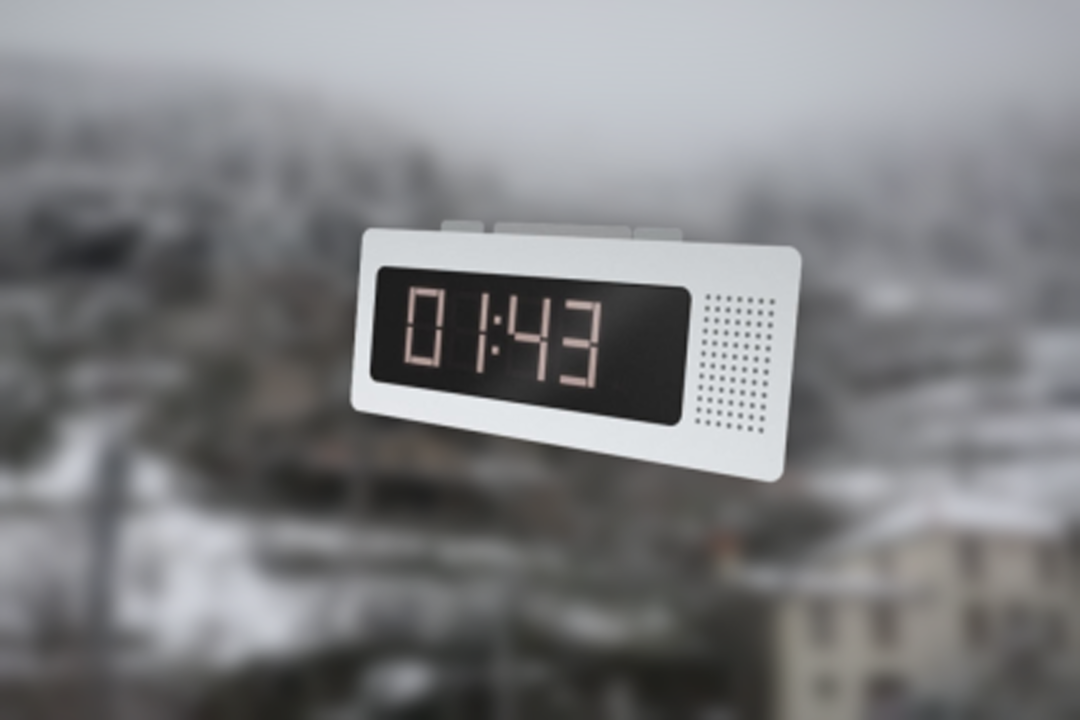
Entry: 1.43
